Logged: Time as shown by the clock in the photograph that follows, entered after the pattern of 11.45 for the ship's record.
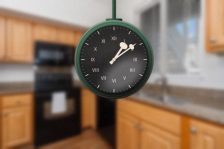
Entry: 1.09
